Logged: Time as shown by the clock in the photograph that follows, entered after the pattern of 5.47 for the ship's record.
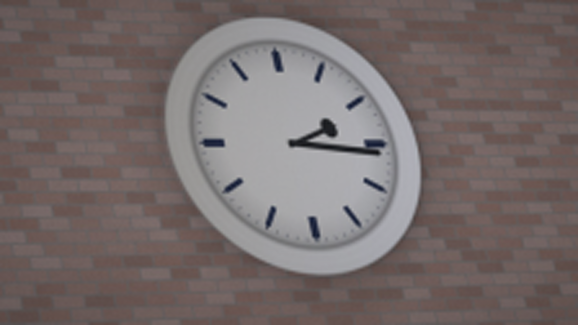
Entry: 2.16
